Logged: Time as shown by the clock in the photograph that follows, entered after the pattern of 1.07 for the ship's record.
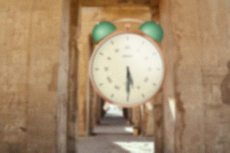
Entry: 5.30
